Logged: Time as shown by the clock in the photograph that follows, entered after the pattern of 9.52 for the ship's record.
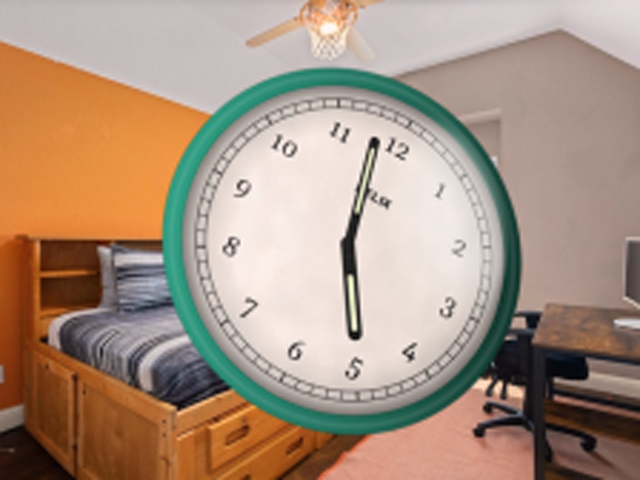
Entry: 4.58
